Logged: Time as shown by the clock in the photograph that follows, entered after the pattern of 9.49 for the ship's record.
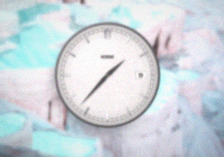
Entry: 1.37
